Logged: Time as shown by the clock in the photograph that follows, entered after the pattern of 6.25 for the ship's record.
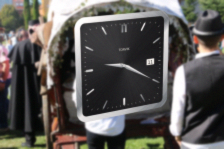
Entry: 9.20
